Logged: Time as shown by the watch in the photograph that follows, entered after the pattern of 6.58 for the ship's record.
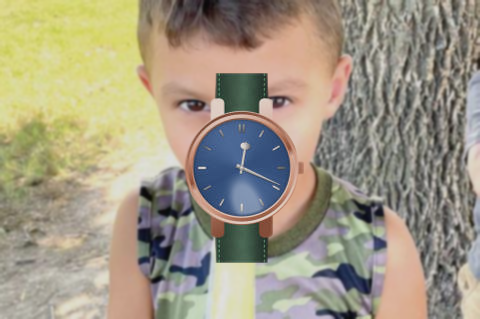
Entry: 12.19
